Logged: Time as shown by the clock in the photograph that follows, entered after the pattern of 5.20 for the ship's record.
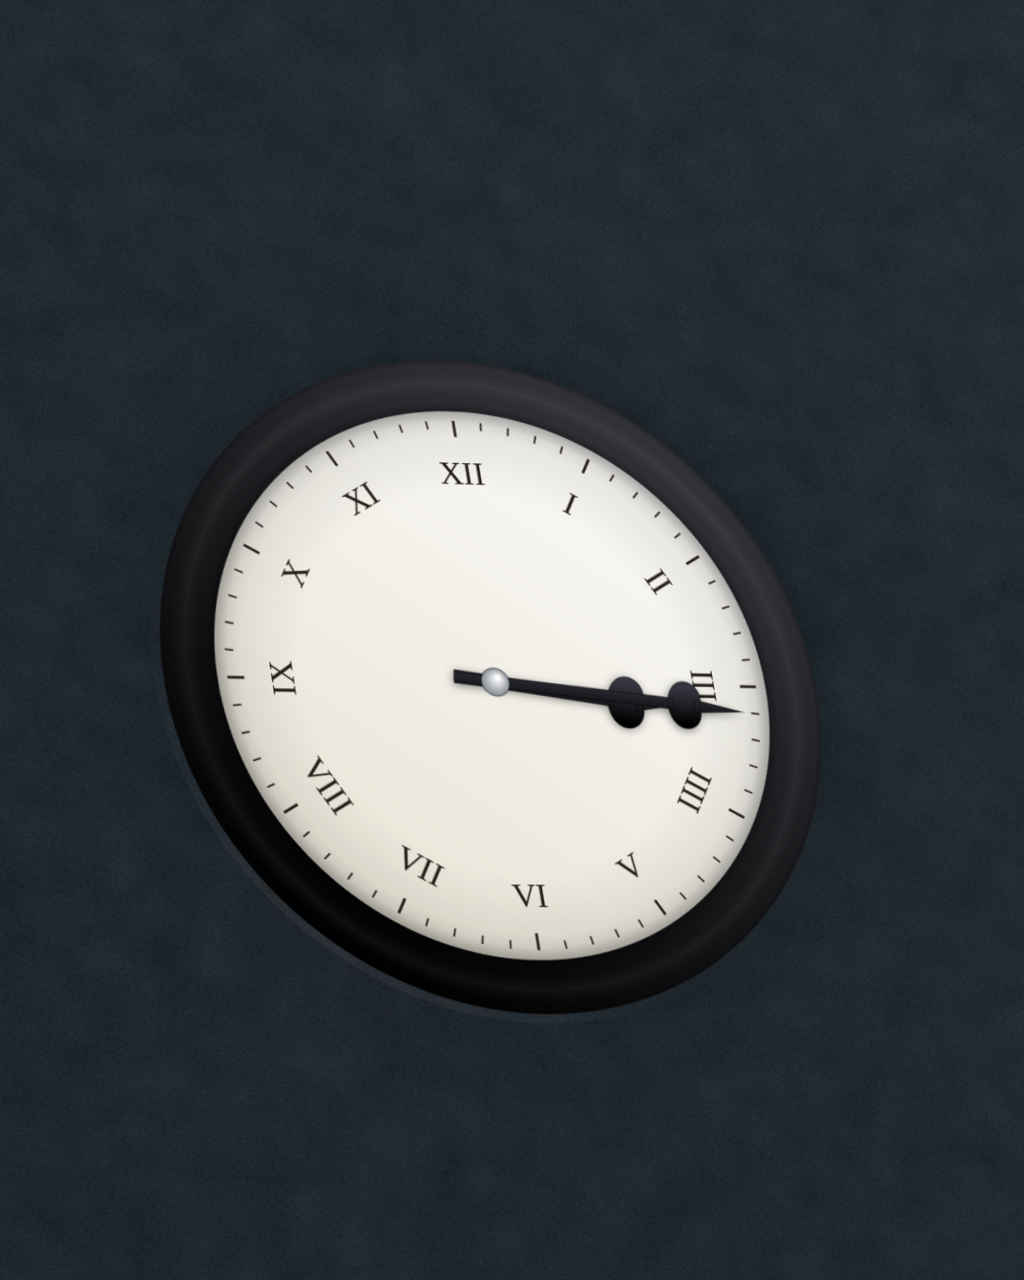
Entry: 3.16
